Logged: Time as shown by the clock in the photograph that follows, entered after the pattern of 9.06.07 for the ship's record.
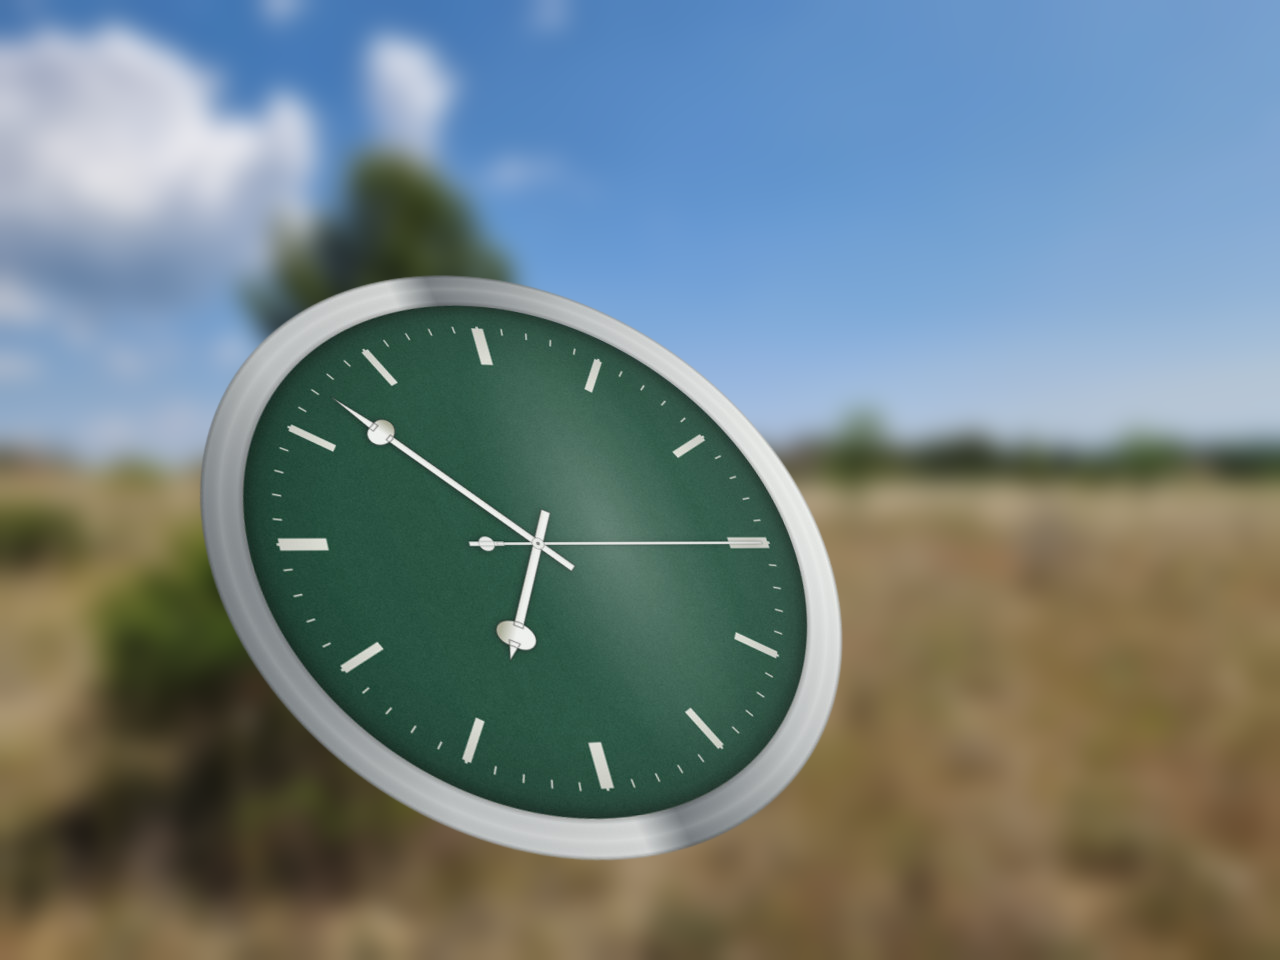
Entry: 6.52.15
